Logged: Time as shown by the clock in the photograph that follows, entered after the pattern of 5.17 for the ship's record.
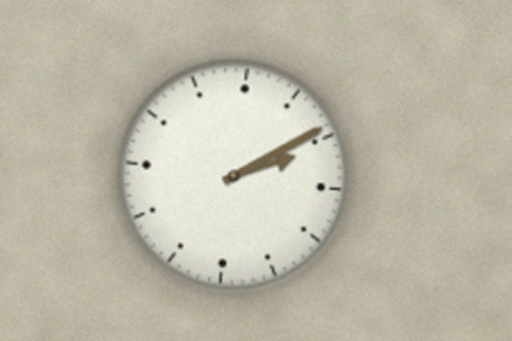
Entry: 2.09
